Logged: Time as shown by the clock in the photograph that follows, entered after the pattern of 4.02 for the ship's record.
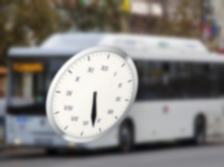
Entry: 5.27
